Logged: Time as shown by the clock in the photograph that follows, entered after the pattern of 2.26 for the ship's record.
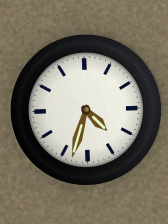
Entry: 4.33
